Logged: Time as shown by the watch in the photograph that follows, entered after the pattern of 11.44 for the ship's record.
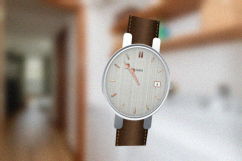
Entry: 10.53
